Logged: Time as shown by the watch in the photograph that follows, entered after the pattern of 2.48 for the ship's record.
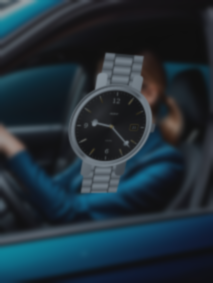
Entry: 9.22
